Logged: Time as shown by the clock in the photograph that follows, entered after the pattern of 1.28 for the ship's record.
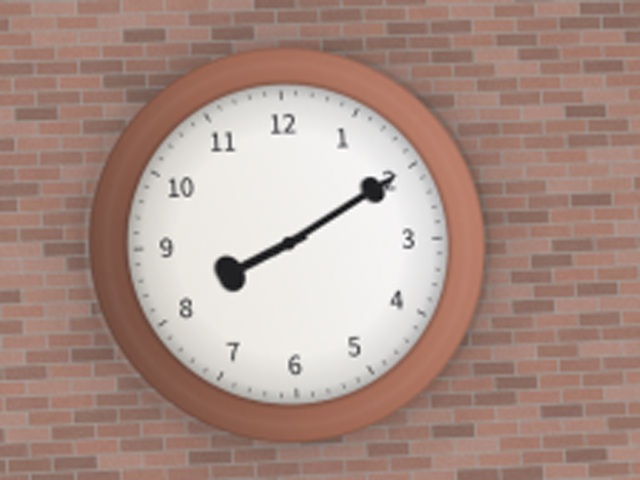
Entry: 8.10
